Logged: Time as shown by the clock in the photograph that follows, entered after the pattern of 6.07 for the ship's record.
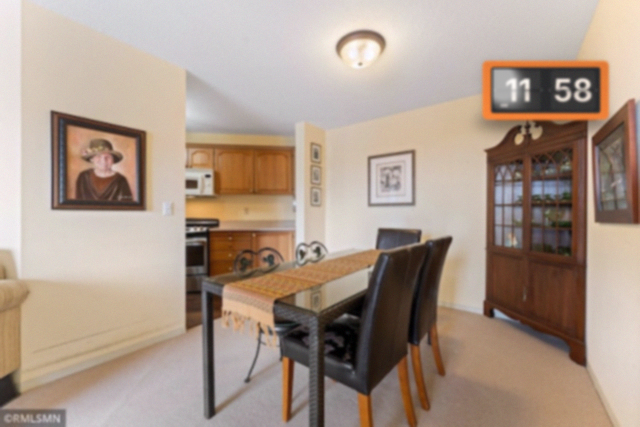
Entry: 11.58
